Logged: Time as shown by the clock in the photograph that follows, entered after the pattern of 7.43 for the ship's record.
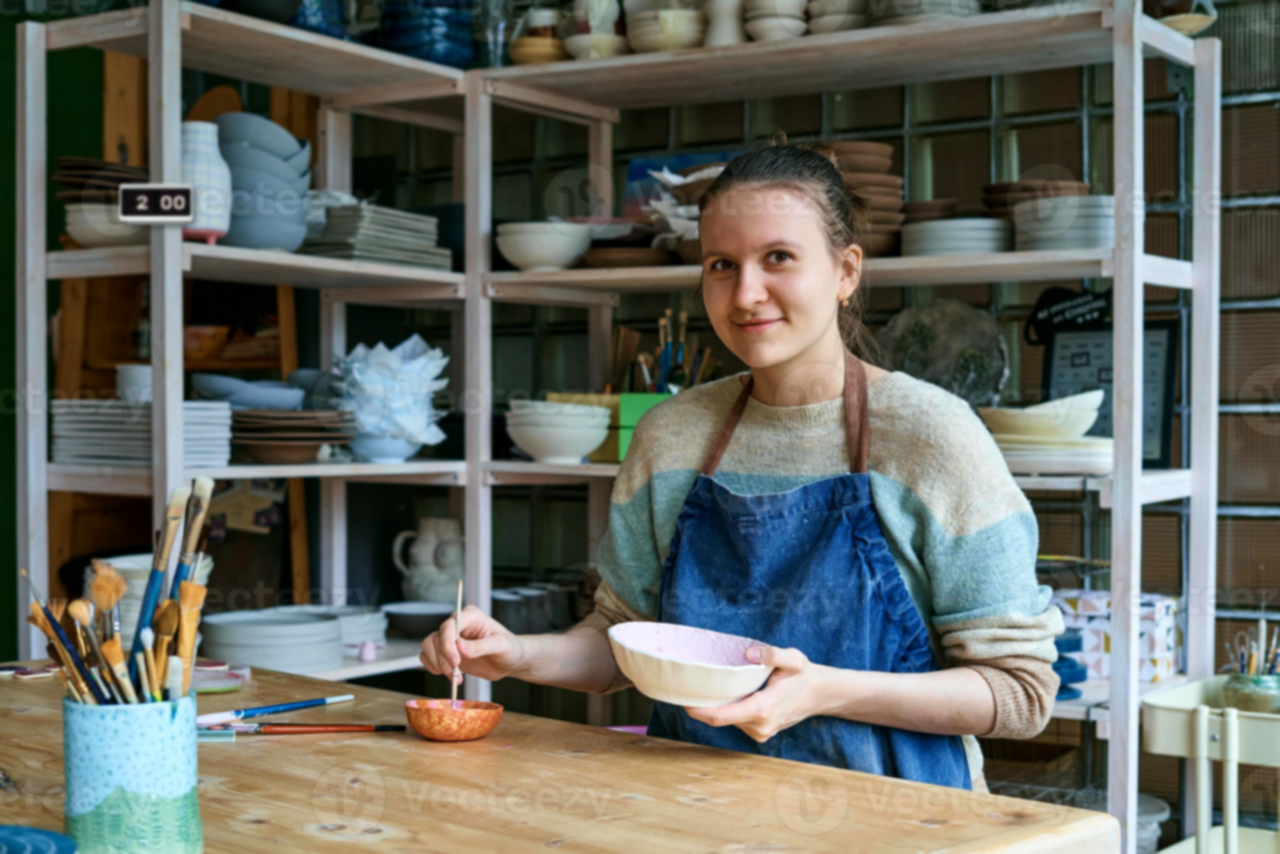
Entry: 2.00
